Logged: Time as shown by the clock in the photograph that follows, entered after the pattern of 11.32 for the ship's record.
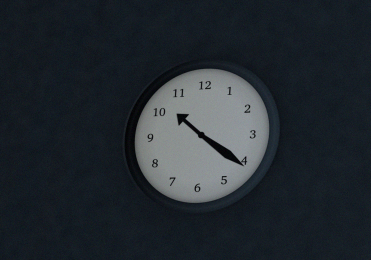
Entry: 10.21
